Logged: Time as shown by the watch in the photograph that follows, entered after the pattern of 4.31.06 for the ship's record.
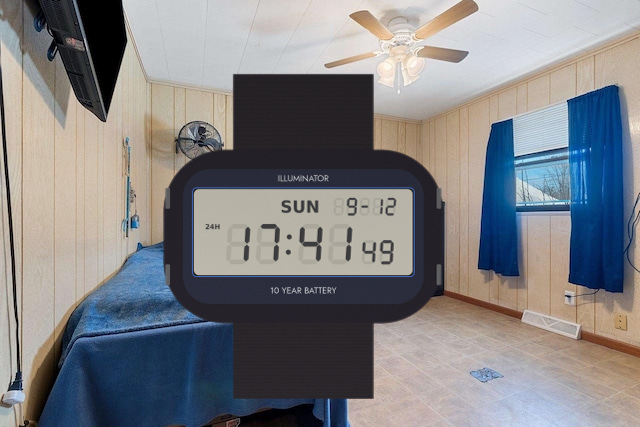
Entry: 17.41.49
